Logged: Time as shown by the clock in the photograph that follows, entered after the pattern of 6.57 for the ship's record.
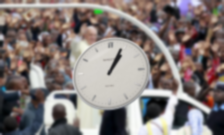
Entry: 1.04
